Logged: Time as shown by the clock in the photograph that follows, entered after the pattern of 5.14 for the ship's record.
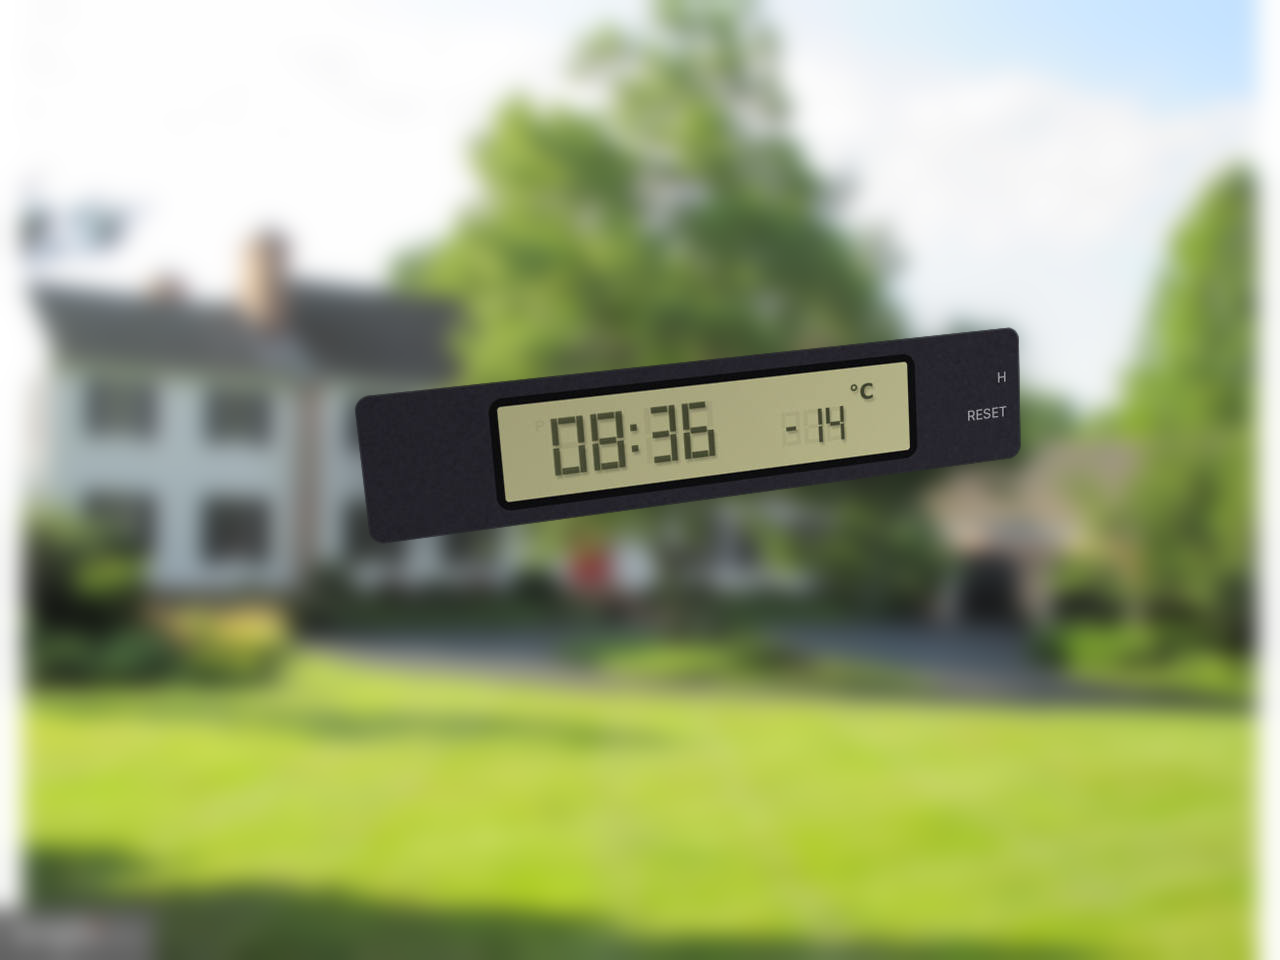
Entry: 8.36
